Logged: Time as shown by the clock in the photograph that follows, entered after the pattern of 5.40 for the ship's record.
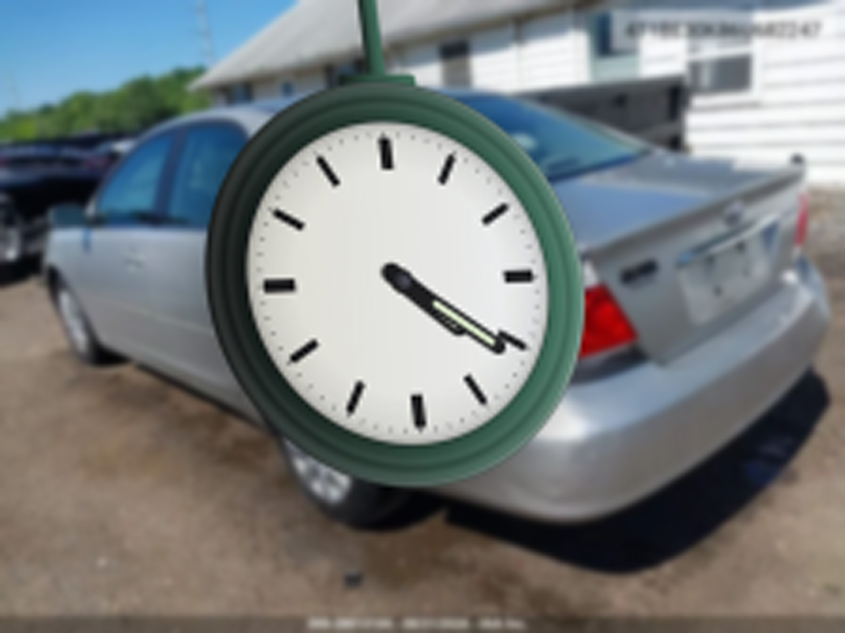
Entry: 4.21
